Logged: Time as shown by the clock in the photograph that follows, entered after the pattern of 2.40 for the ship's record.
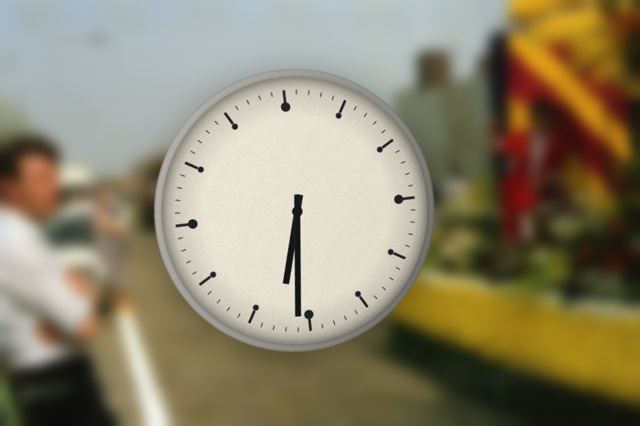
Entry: 6.31
